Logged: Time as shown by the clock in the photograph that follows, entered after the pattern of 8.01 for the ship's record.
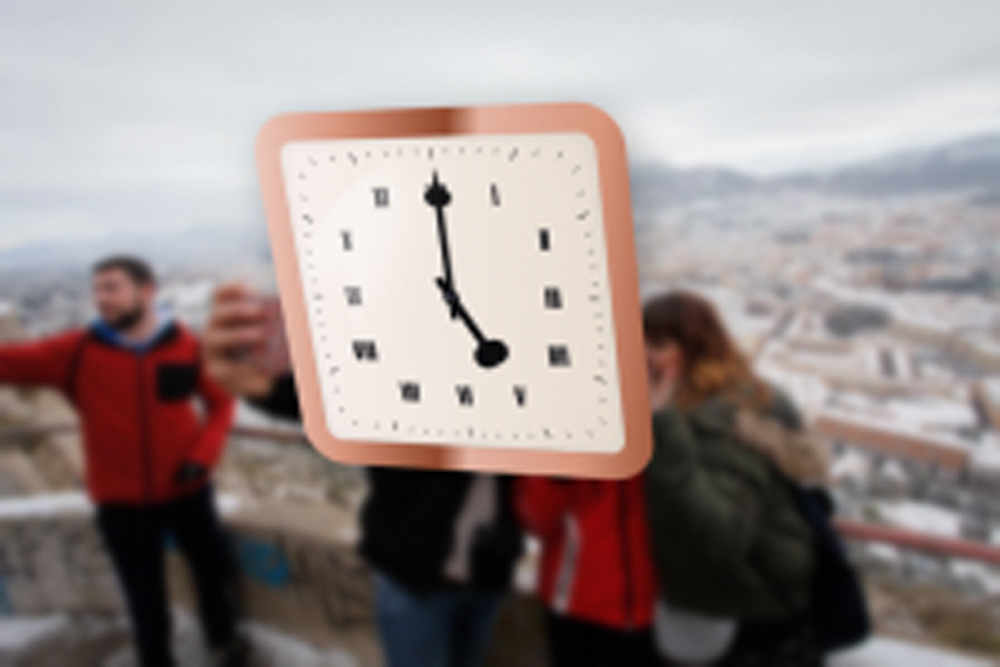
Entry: 5.00
